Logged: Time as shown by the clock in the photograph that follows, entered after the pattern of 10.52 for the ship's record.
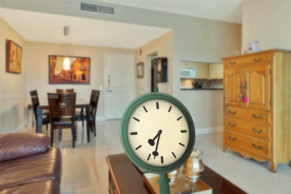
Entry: 7.33
